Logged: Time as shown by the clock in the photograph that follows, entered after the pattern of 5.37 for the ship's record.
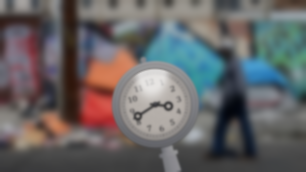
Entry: 3.42
